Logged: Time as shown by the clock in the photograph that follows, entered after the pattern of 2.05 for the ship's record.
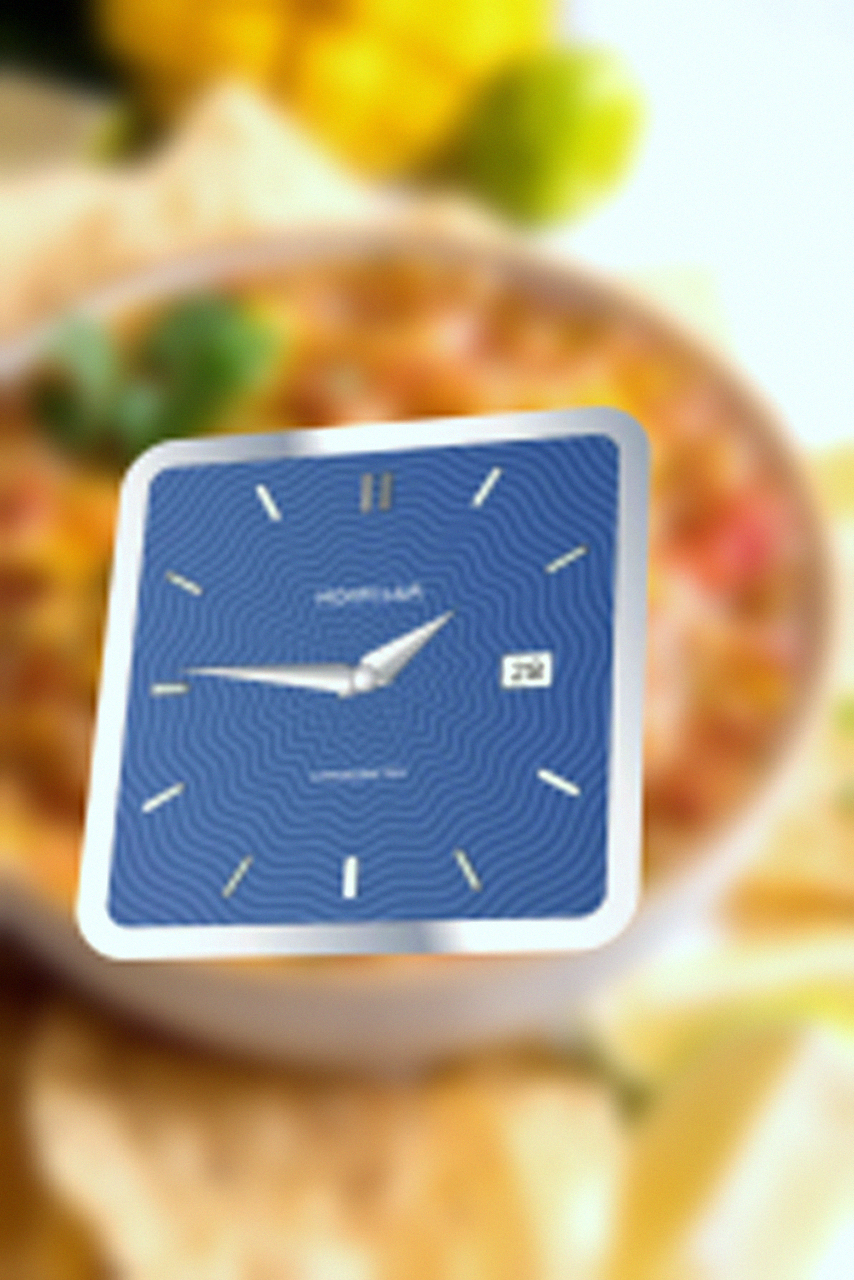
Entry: 1.46
